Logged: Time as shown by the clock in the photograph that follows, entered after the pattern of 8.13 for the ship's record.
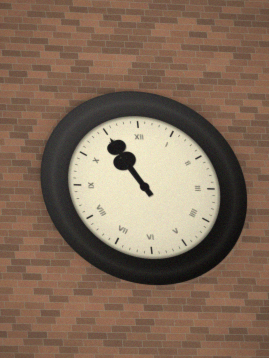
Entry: 10.55
